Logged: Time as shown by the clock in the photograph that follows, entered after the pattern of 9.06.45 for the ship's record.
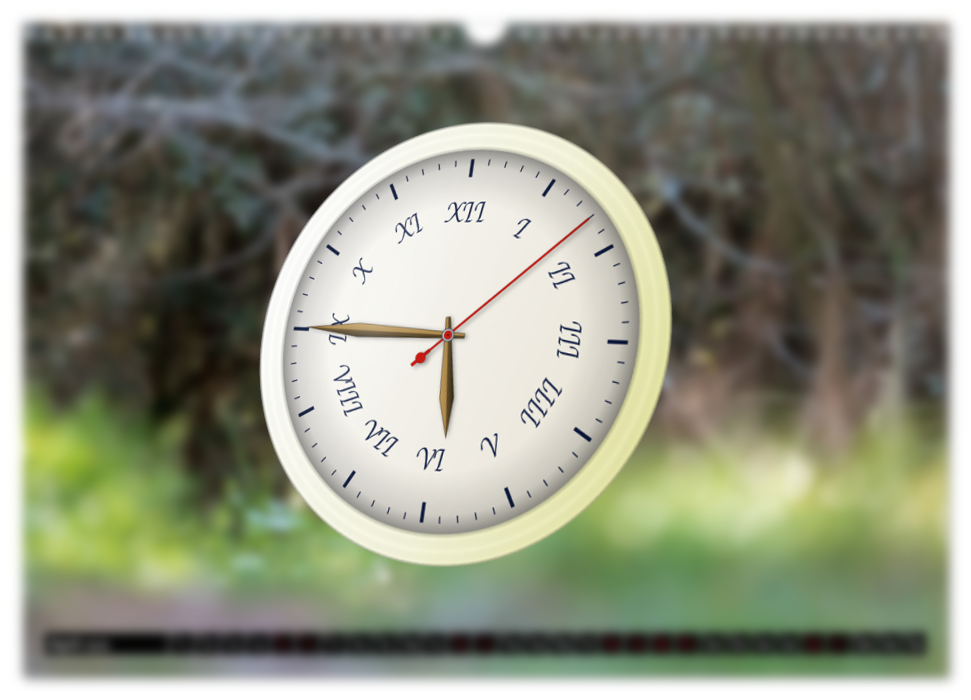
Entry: 5.45.08
